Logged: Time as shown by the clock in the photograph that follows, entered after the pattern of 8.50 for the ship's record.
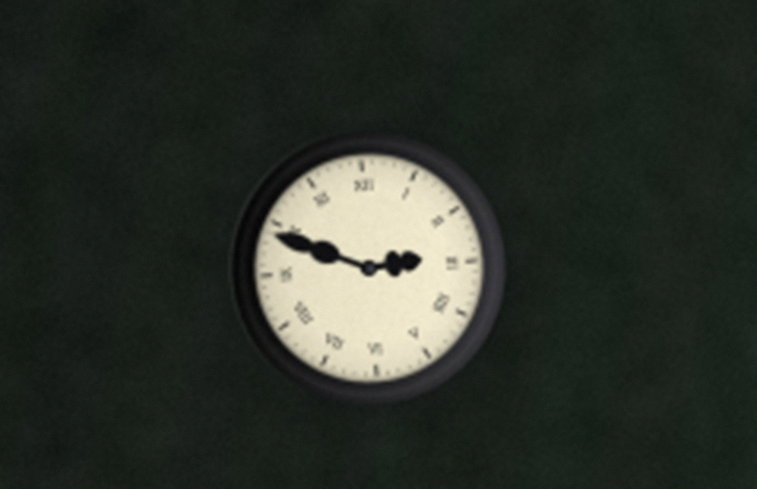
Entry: 2.49
